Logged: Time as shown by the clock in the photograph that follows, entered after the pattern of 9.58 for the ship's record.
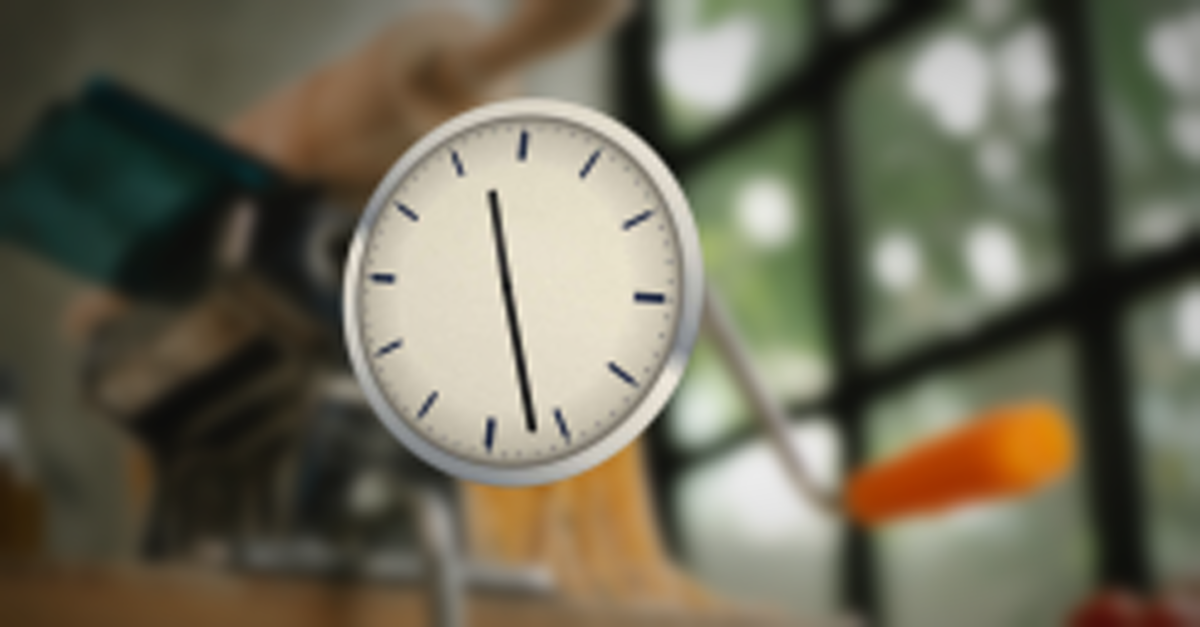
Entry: 11.27
